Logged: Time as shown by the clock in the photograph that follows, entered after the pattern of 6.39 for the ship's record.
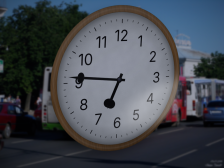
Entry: 6.46
